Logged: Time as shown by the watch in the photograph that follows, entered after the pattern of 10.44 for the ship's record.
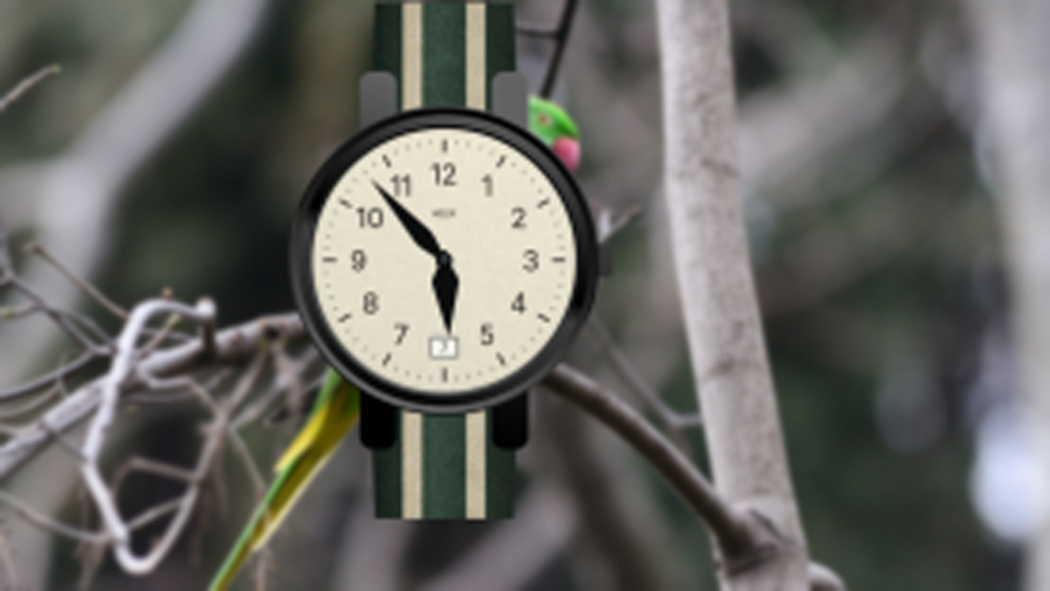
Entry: 5.53
